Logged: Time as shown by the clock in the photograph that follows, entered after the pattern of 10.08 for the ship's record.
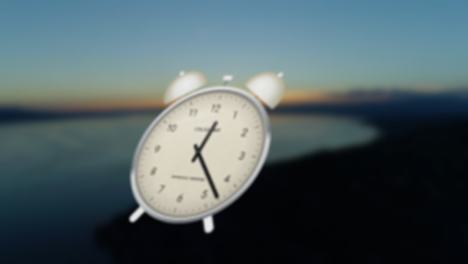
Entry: 12.23
